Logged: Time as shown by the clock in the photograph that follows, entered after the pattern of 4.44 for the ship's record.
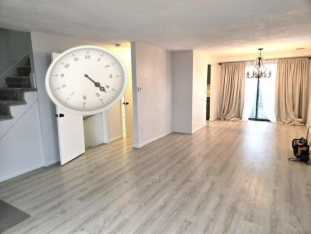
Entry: 4.22
